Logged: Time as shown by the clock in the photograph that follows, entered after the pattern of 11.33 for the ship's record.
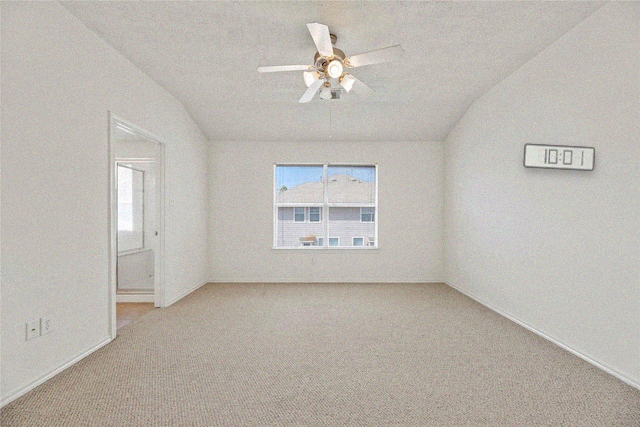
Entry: 10.01
